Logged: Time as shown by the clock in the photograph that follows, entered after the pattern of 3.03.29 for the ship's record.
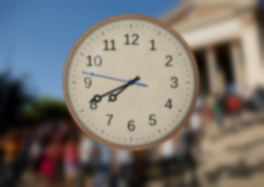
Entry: 7.40.47
